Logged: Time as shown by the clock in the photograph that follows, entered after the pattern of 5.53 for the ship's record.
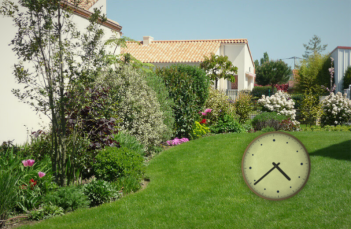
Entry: 4.39
